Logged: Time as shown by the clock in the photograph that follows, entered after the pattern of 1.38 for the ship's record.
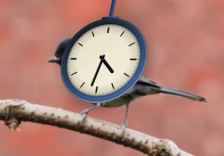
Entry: 4.32
